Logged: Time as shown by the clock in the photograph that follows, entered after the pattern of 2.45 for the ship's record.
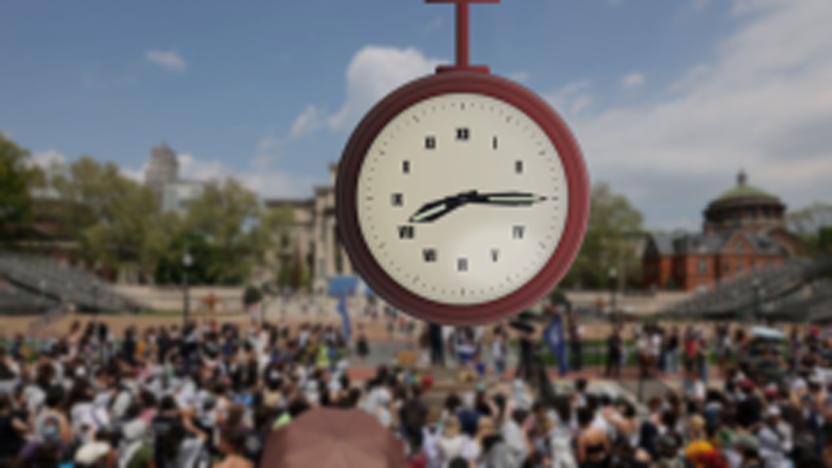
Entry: 8.15
